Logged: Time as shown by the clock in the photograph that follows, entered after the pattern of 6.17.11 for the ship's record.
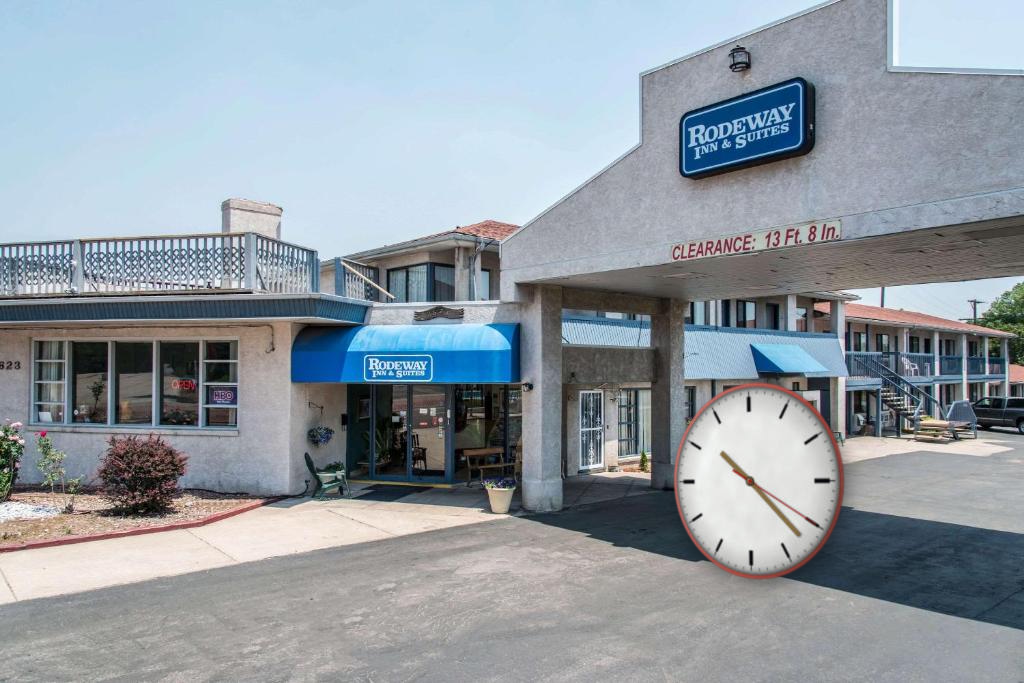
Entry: 10.22.20
